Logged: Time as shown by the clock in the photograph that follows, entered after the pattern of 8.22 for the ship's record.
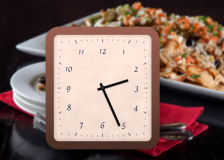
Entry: 2.26
